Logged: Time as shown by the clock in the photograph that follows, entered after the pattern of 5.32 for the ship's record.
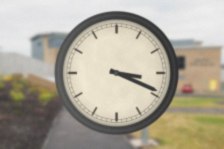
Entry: 3.19
